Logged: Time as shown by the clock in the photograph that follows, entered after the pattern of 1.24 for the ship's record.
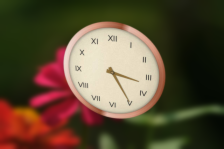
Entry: 3.25
